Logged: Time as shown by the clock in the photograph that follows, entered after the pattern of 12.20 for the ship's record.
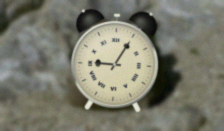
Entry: 9.05
